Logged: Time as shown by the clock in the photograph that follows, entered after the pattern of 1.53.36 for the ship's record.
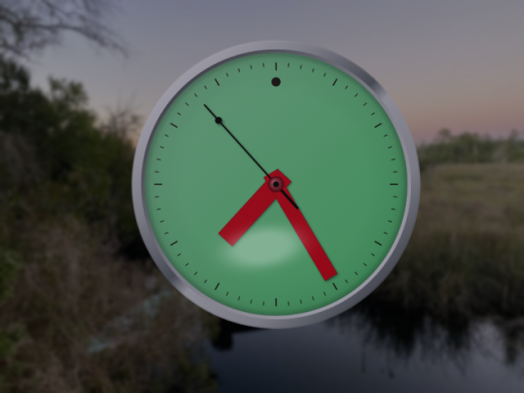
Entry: 7.24.53
